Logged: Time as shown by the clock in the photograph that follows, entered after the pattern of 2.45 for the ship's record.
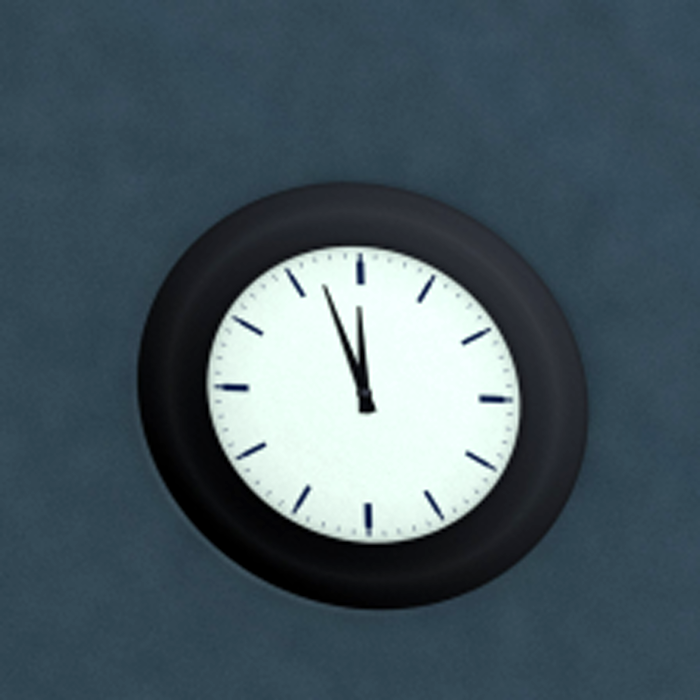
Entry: 11.57
